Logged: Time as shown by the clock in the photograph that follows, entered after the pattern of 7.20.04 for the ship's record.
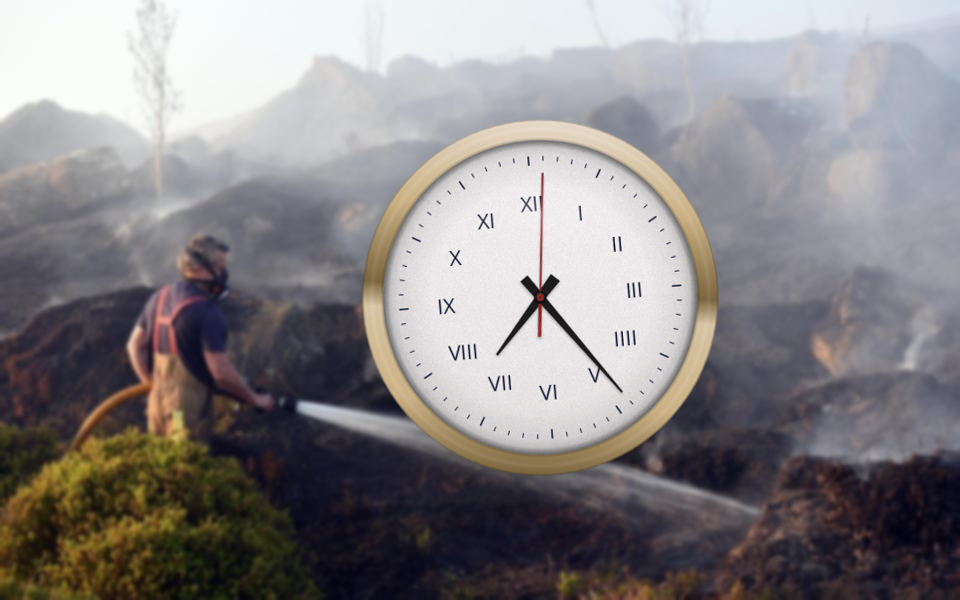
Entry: 7.24.01
